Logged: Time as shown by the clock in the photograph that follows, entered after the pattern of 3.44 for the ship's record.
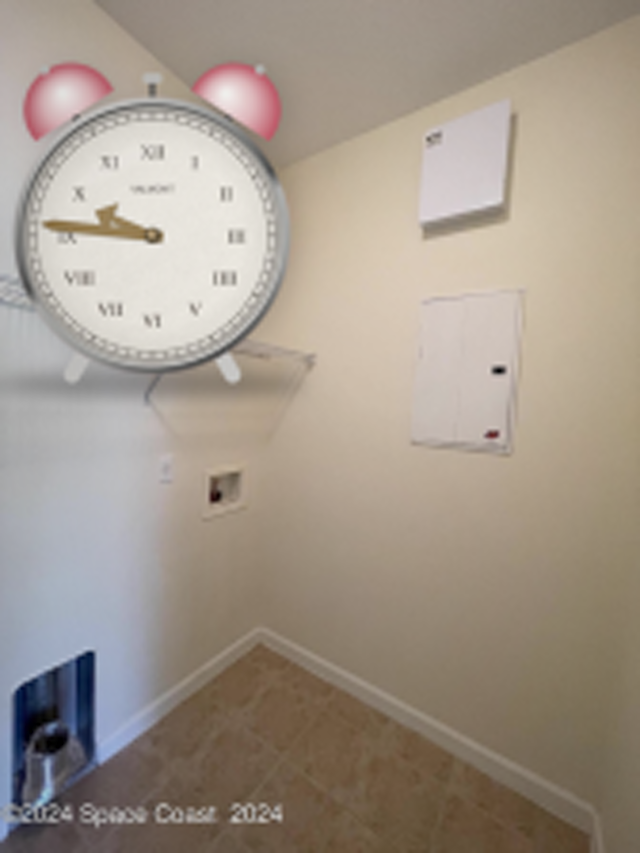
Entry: 9.46
